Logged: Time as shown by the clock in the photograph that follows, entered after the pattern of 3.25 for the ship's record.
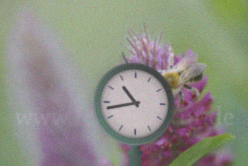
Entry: 10.43
